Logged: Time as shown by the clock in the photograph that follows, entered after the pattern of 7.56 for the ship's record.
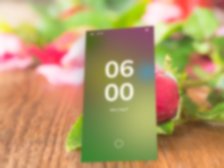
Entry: 6.00
